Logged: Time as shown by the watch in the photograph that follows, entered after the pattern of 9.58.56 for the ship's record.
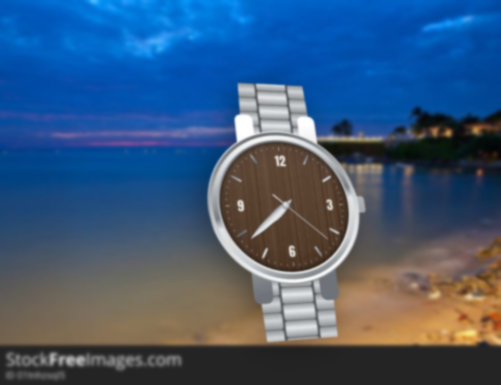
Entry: 7.38.22
